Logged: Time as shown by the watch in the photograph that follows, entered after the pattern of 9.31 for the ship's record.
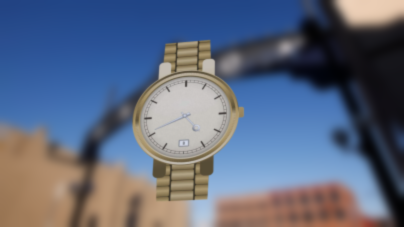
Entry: 4.41
